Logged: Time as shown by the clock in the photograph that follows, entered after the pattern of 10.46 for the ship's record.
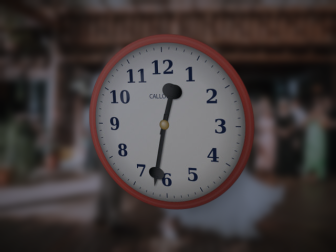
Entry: 12.32
